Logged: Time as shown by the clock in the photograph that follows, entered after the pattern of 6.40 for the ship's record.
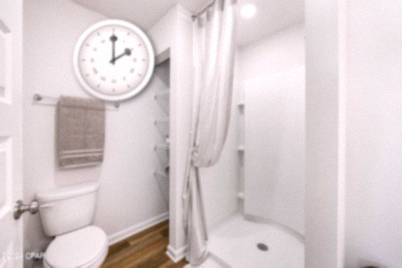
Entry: 2.00
